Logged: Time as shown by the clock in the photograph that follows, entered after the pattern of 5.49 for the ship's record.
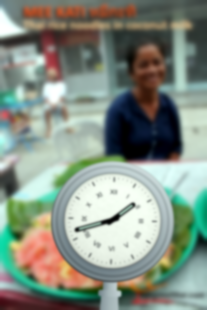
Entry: 1.42
